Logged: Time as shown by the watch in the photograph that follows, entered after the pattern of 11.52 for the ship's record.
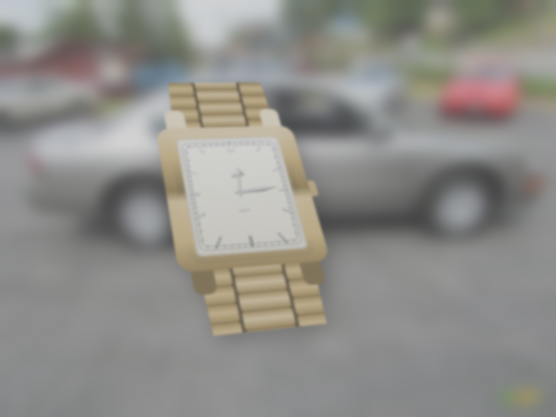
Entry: 12.14
